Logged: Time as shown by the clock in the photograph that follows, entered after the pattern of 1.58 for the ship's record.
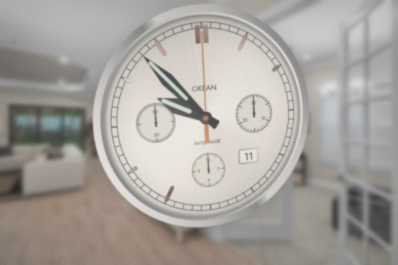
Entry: 9.53
